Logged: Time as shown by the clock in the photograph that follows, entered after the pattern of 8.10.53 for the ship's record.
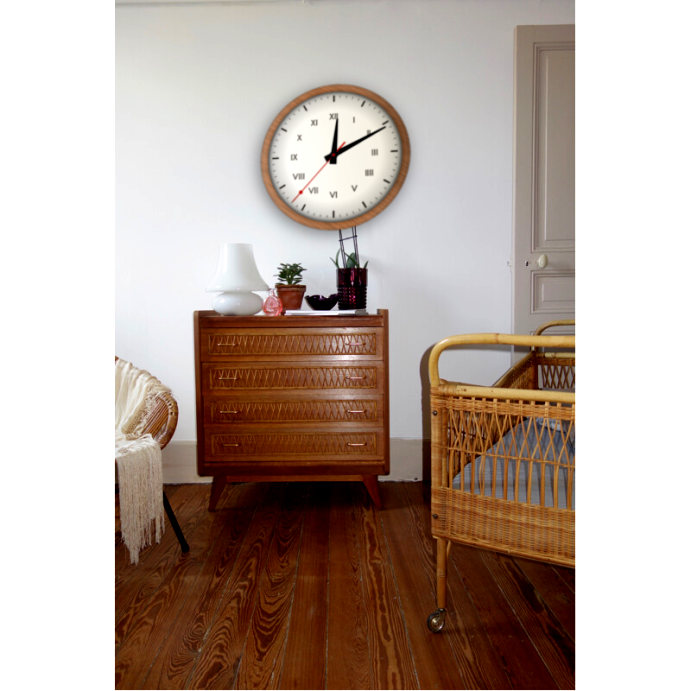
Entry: 12.10.37
